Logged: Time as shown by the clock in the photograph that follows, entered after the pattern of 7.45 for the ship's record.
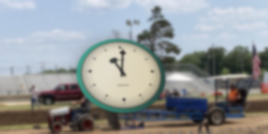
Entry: 11.01
